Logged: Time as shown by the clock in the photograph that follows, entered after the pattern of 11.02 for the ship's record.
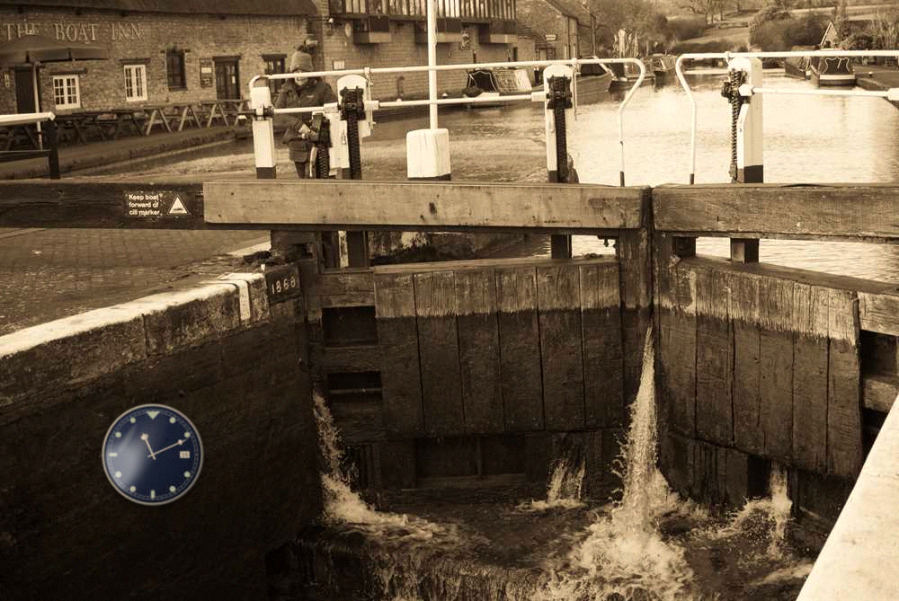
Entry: 11.11
